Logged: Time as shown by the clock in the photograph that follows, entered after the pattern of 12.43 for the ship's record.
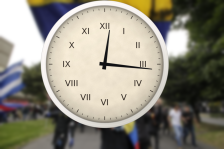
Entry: 12.16
